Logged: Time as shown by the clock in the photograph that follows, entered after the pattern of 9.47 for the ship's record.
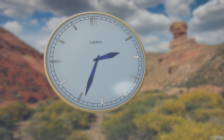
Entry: 2.34
